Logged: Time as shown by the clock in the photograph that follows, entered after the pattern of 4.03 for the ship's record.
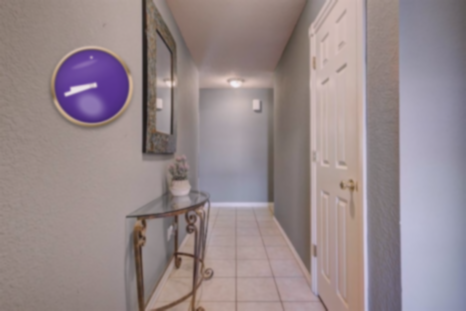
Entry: 8.42
